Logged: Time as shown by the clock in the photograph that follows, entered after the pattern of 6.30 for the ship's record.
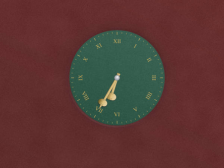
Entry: 6.35
